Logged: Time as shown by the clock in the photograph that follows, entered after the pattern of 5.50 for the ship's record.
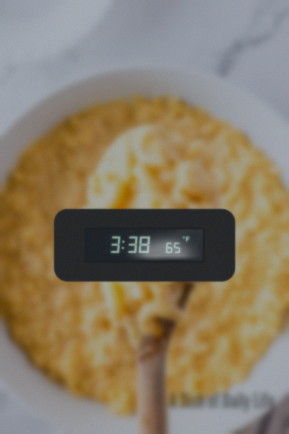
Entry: 3.38
